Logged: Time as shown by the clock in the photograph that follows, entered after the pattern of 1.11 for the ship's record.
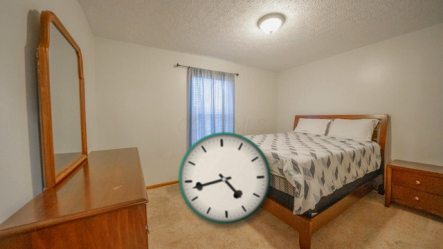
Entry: 4.43
